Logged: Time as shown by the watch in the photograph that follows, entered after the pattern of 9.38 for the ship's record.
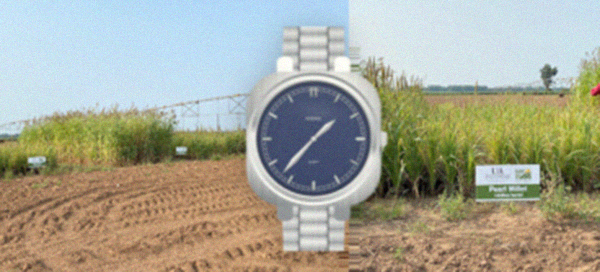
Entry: 1.37
